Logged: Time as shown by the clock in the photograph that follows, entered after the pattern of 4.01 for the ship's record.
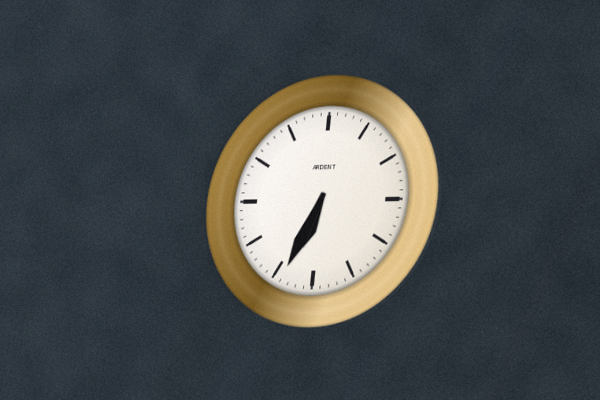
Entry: 6.34
